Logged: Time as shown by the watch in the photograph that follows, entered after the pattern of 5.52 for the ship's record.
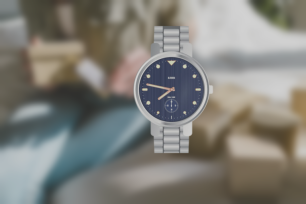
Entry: 7.47
